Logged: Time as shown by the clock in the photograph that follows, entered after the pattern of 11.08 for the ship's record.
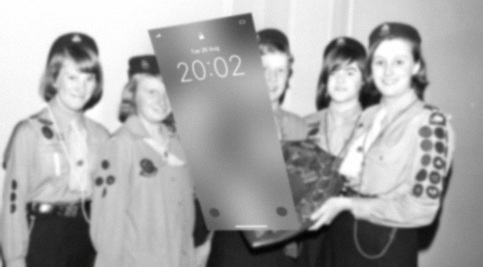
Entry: 20.02
